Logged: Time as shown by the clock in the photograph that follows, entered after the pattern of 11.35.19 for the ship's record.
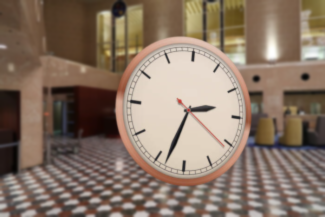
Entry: 2.33.21
